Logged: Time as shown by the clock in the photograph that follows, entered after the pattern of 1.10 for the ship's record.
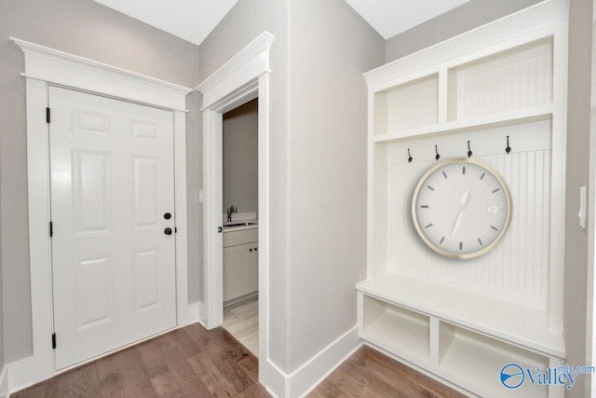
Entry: 12.33
